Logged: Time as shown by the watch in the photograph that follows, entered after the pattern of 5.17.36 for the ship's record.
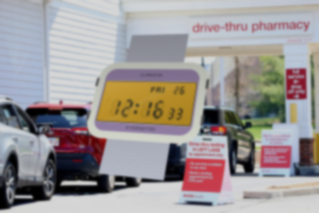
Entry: 12.16.33
